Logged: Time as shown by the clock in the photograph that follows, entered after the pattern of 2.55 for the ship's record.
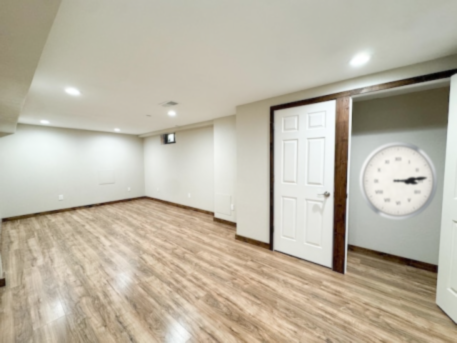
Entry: 3.14
